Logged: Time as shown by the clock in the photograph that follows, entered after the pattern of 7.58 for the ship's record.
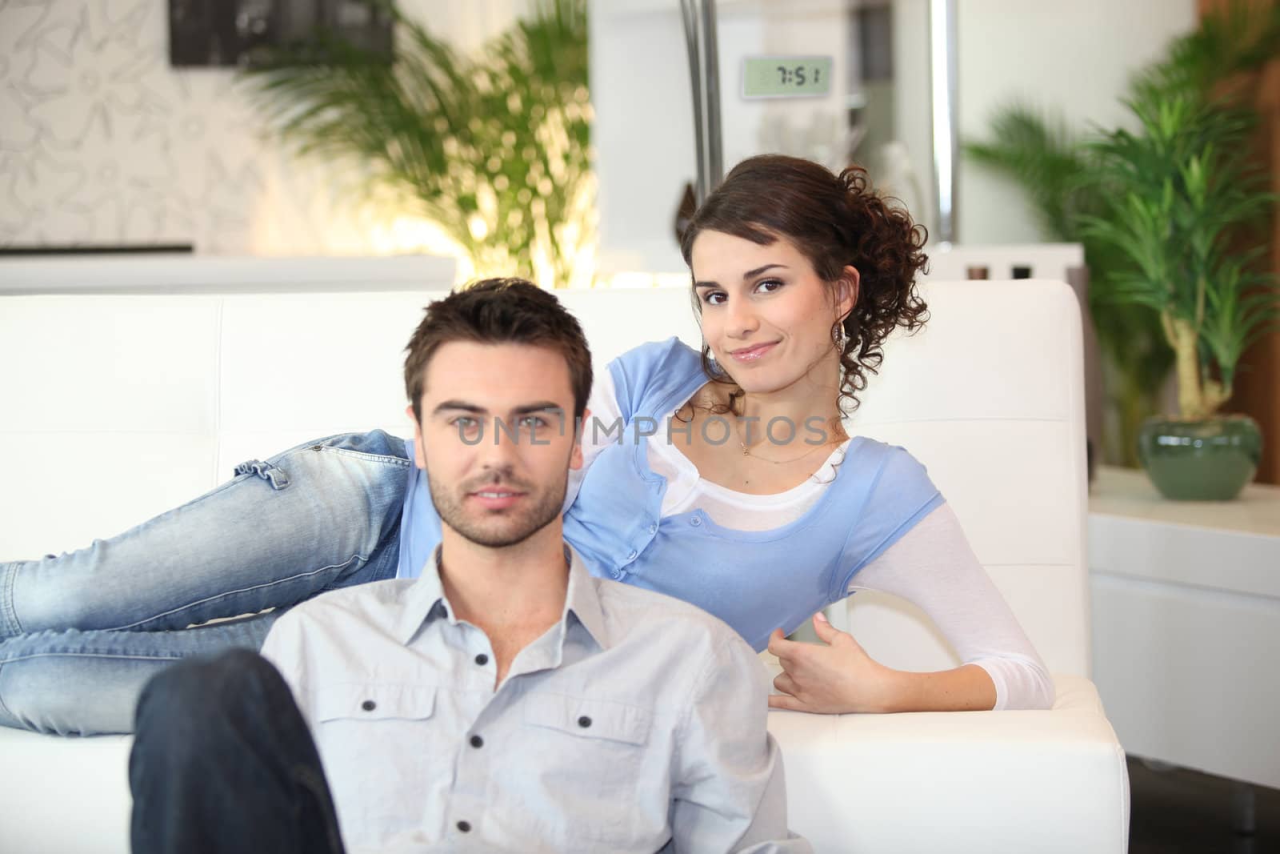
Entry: 7.51
